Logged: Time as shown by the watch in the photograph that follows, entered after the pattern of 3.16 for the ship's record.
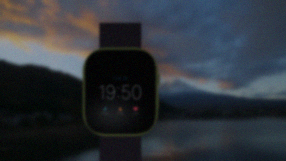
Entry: 19.50
